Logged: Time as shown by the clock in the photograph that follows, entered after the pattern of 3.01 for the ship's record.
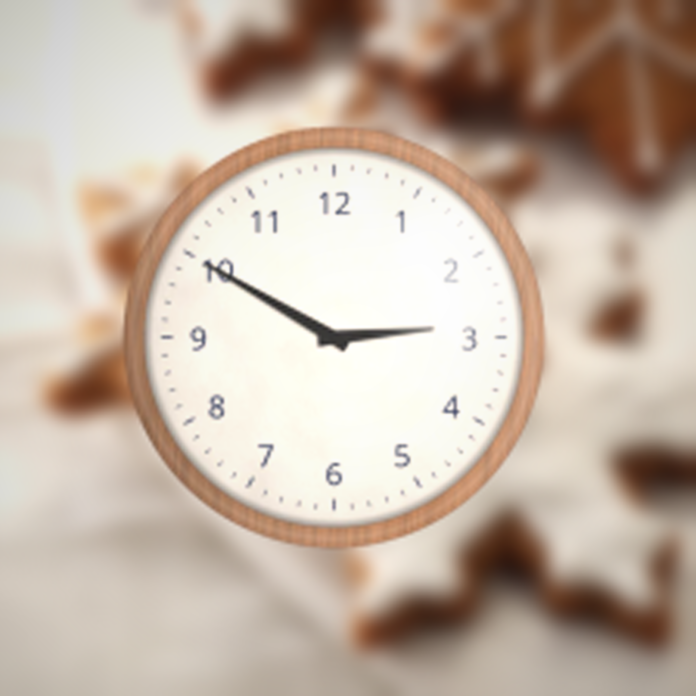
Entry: 2.50
